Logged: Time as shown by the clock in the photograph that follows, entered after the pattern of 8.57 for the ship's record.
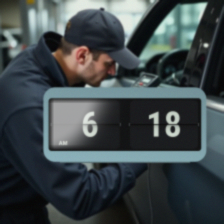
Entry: 6.18
